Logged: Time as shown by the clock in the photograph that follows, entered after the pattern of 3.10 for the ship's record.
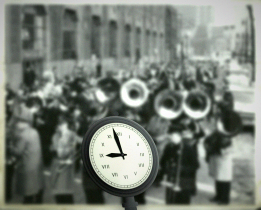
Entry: 8.58
